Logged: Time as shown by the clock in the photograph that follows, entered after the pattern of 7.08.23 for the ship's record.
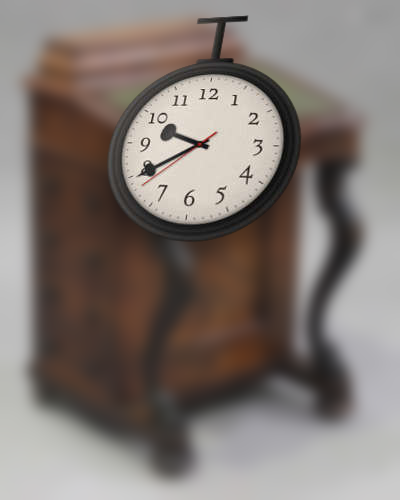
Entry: 9.39.38
